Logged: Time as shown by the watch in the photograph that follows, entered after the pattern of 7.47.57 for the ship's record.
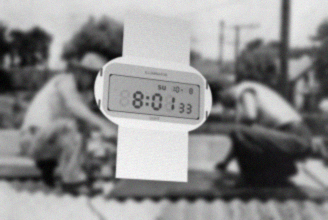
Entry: 8.01.33
